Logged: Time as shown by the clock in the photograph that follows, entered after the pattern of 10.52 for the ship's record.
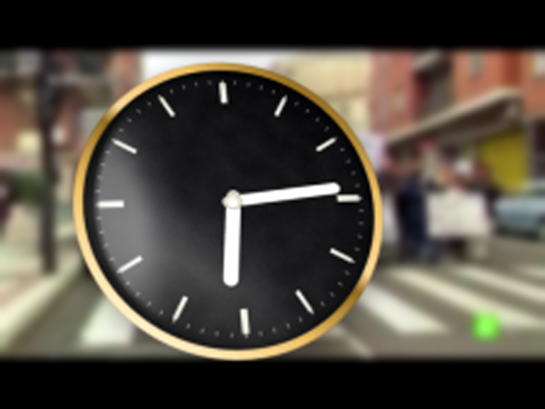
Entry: 6.14
